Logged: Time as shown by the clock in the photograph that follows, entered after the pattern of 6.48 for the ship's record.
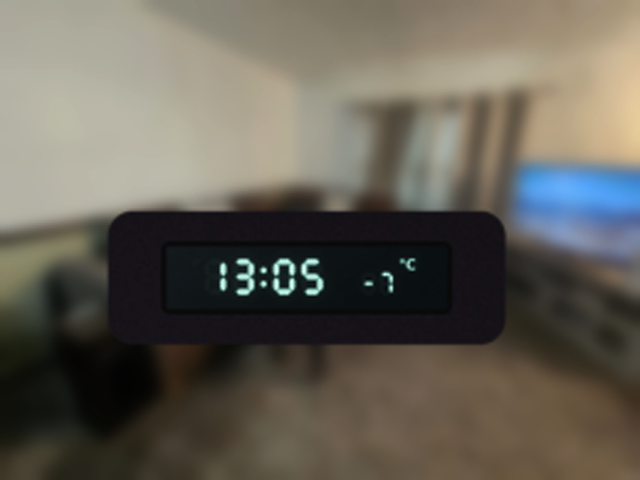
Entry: 13.05
